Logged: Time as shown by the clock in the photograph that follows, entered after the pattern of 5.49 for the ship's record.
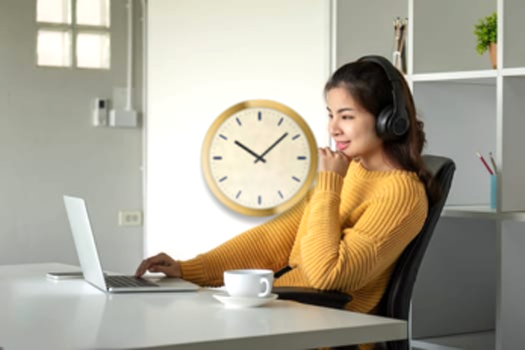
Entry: 10.08
